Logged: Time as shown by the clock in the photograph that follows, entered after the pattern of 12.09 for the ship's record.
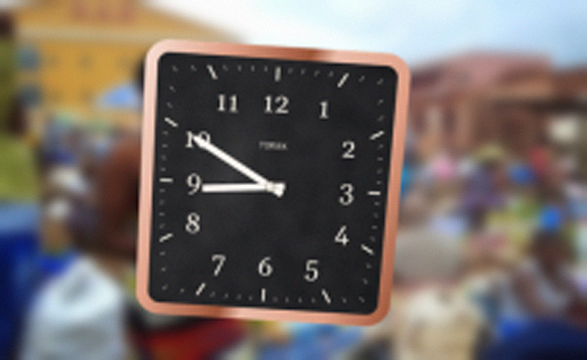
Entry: 8.50
